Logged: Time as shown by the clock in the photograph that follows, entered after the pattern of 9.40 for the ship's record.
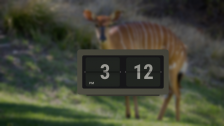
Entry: 3.12
